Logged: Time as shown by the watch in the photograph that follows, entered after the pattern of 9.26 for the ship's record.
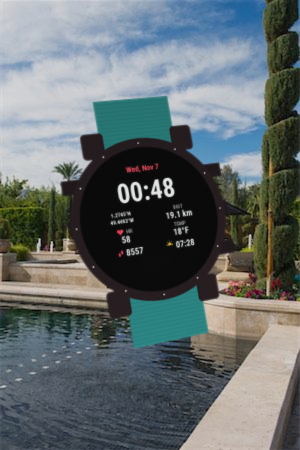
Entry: 0.48
